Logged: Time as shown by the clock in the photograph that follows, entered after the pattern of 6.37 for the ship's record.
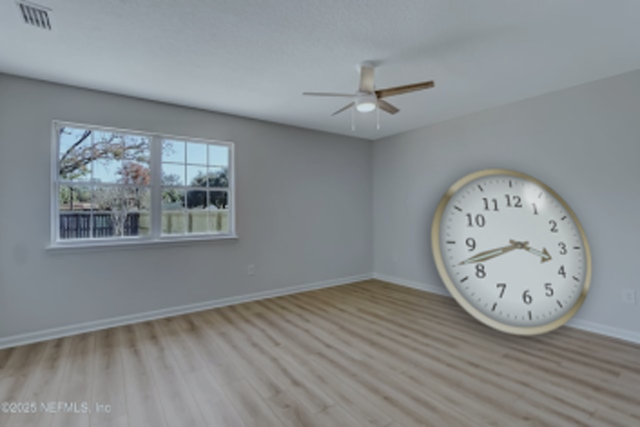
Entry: 3.42
